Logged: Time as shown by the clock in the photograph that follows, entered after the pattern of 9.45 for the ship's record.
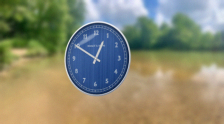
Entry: 12.50
